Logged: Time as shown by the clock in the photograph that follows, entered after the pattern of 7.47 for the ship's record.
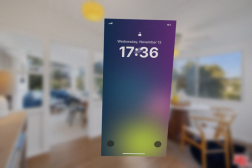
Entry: 17.36
